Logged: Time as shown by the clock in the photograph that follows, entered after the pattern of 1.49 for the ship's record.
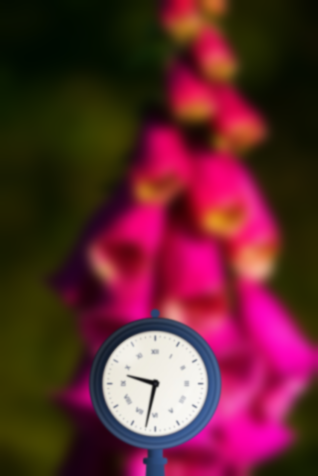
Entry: 9.32
